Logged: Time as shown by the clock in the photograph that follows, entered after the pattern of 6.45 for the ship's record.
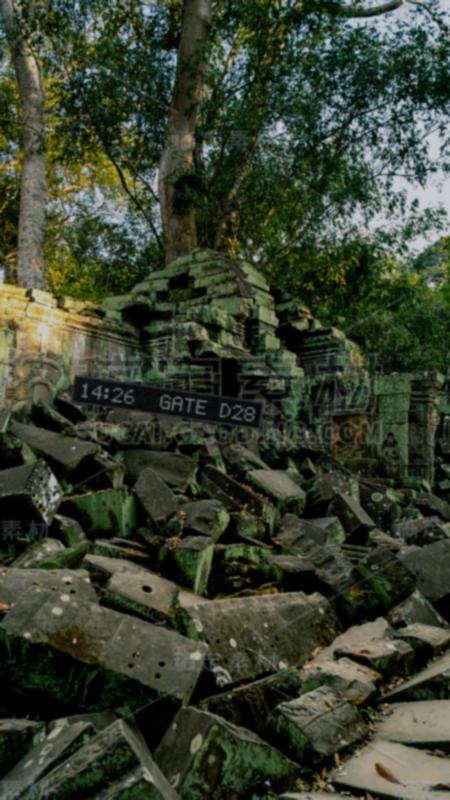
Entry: 14.26
